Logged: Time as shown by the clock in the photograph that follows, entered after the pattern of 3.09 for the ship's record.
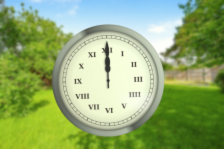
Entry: 12.00
